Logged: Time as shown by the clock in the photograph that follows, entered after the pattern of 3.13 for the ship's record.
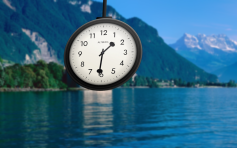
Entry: 1.31
